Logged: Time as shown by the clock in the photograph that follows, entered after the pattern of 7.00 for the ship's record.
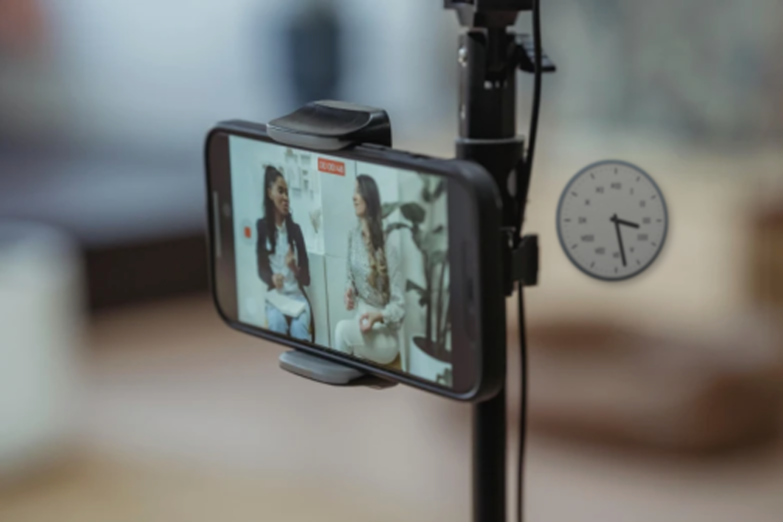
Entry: 3.28
